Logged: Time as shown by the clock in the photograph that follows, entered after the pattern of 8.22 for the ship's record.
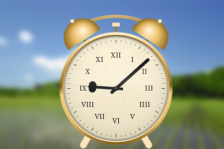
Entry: 9.08
